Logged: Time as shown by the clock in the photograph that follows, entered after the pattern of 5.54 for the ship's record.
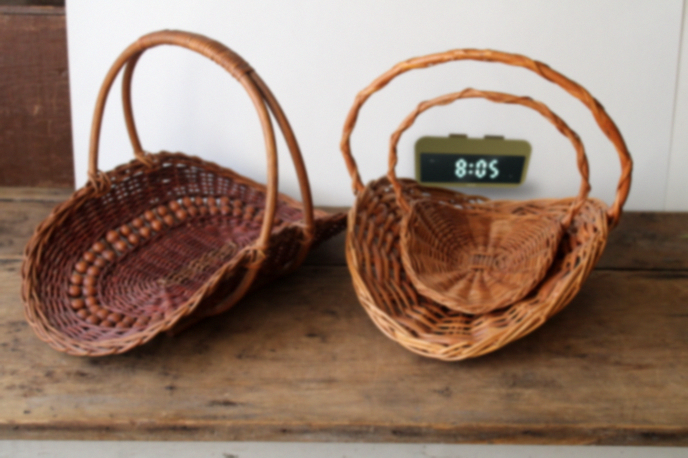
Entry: 8.05
